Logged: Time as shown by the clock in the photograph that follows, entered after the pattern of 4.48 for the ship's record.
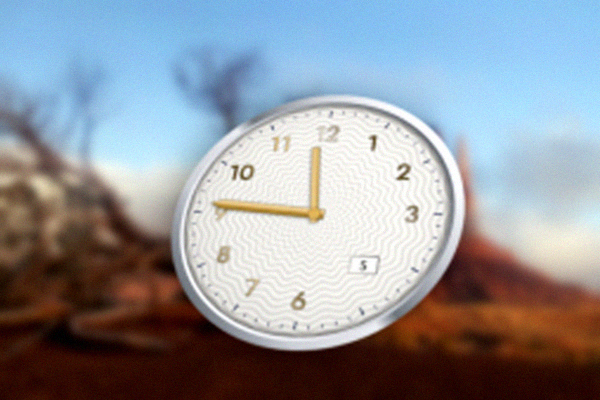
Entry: 11.46
